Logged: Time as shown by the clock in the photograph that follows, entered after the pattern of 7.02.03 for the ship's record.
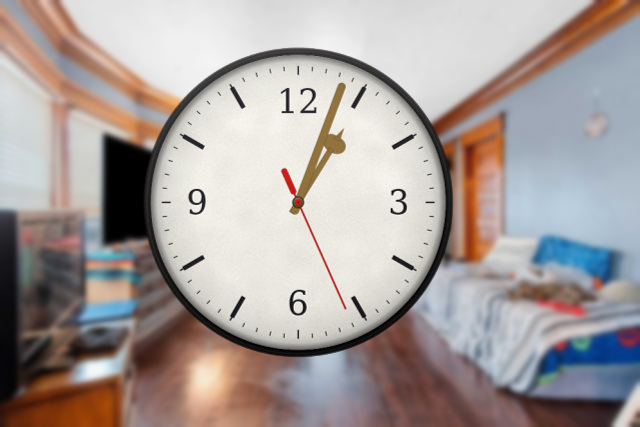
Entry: 1.03.26
